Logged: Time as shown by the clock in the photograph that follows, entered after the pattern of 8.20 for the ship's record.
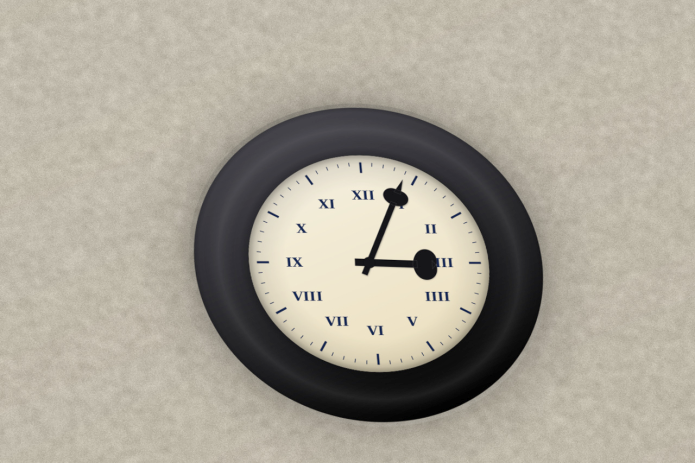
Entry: 3.04
